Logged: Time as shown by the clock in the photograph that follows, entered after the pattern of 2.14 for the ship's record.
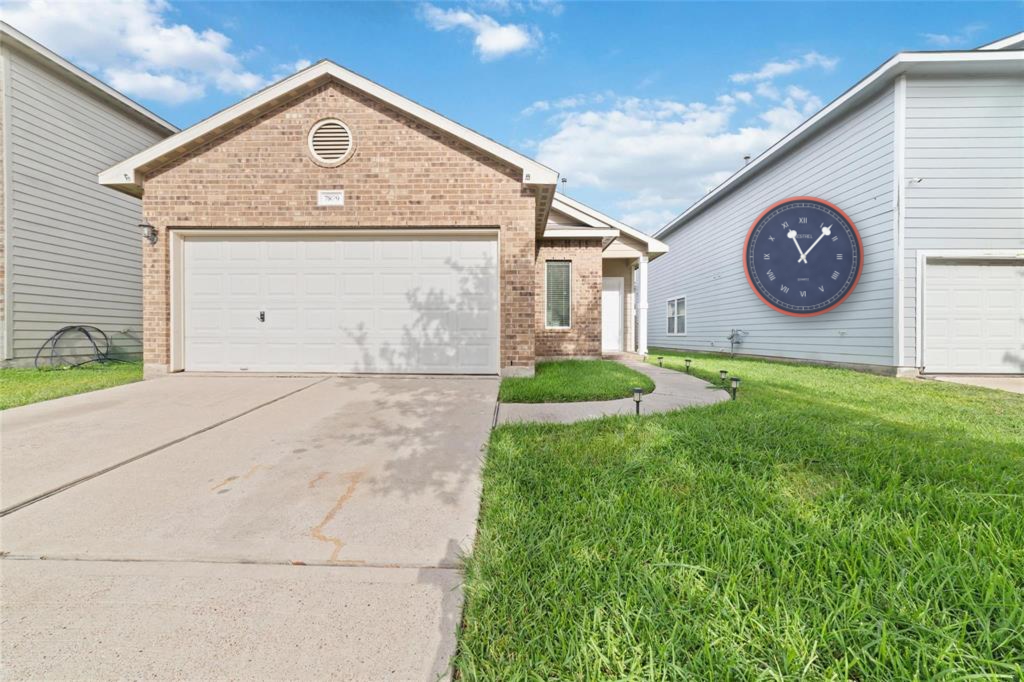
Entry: 11.07
